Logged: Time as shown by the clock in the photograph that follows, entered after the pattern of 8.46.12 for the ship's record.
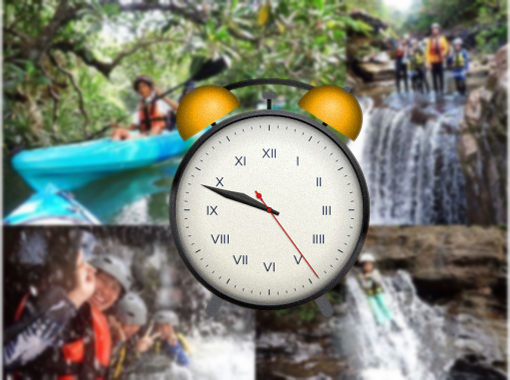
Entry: 9.48.24
